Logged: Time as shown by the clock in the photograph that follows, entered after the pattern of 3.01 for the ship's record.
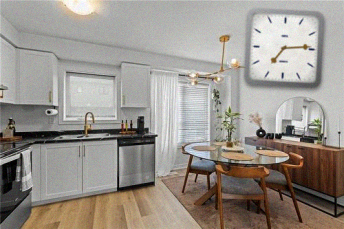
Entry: 7.14
